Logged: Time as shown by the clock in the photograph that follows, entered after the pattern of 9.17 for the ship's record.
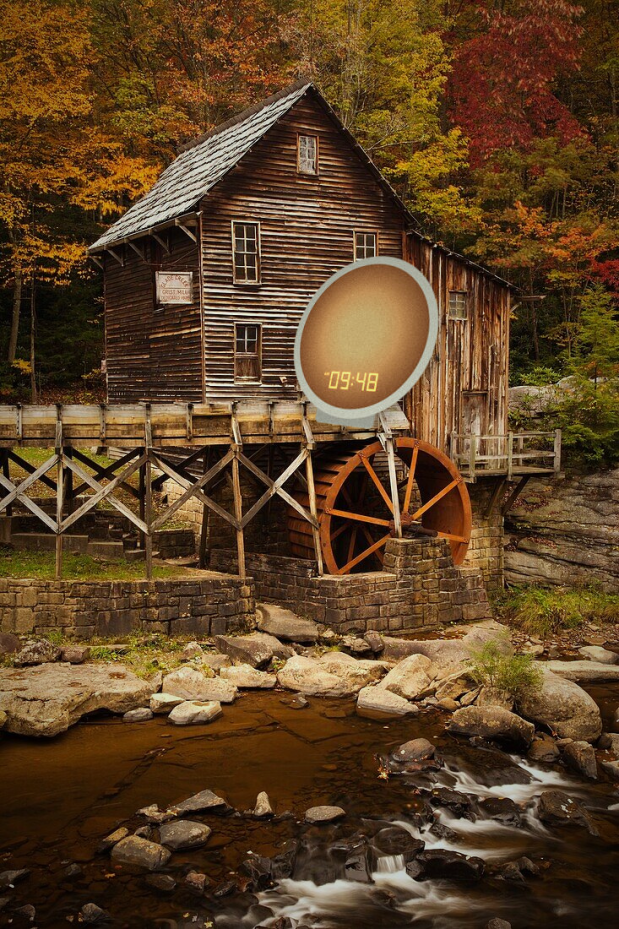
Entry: 9.48
